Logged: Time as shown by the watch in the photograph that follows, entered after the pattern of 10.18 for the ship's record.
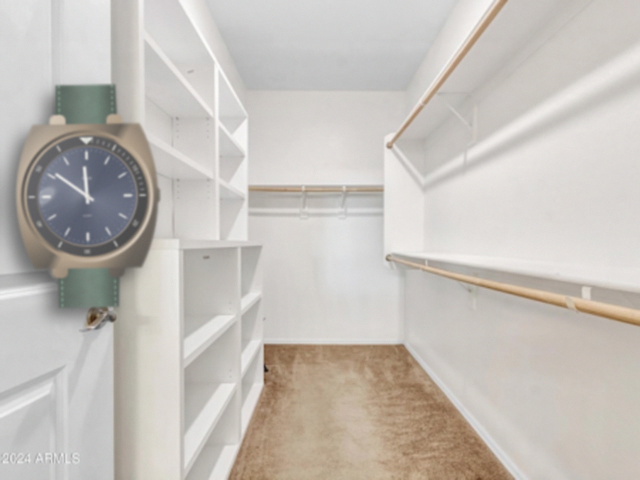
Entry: 11.51
